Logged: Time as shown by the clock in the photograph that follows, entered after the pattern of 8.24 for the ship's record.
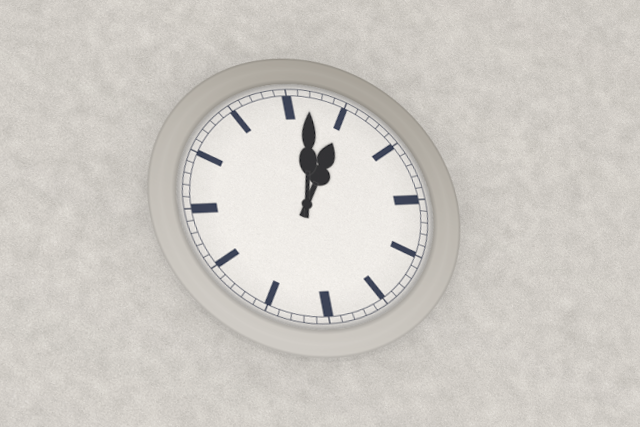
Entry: 1.02
